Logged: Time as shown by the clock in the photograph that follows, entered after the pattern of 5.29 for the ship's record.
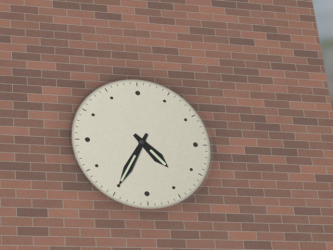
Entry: 4.35
